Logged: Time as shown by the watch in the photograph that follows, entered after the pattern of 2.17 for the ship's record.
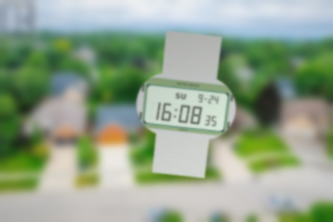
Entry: 16.08
